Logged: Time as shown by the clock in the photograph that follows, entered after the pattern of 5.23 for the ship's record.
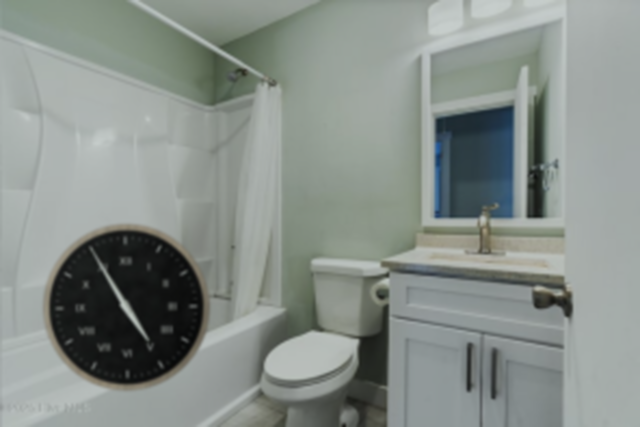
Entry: 4.55
